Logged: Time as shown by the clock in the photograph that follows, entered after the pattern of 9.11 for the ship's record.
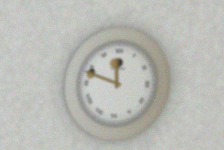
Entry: 11.48
